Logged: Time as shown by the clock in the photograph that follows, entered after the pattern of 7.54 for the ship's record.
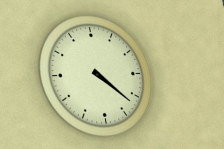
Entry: 4.22
